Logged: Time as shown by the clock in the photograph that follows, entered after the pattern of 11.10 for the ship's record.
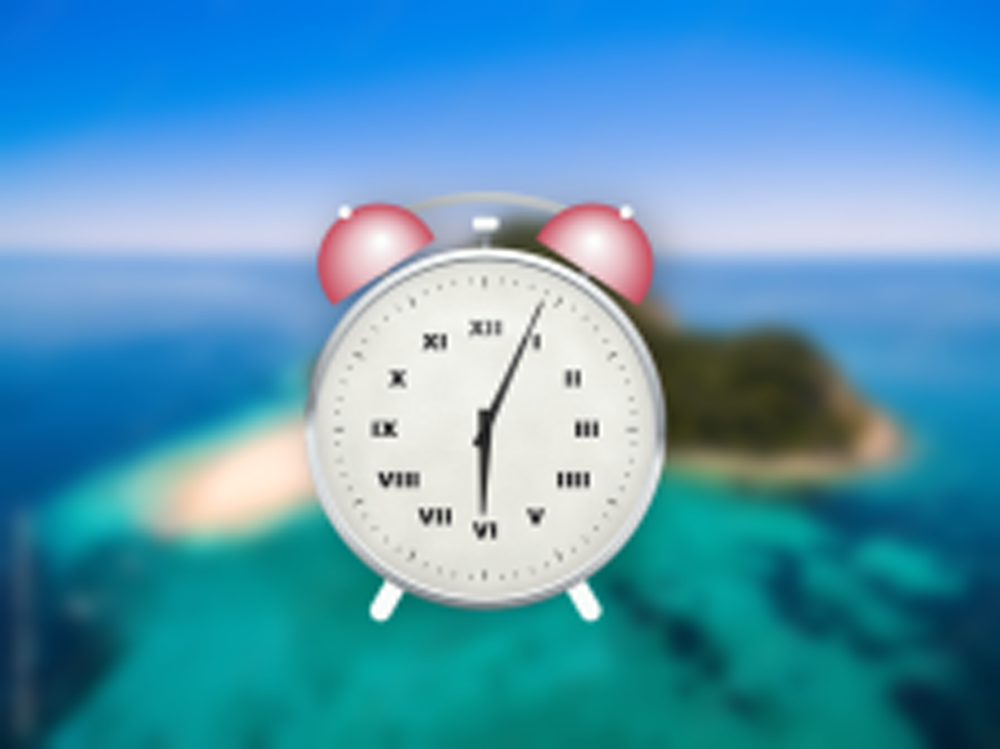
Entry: 6.04
